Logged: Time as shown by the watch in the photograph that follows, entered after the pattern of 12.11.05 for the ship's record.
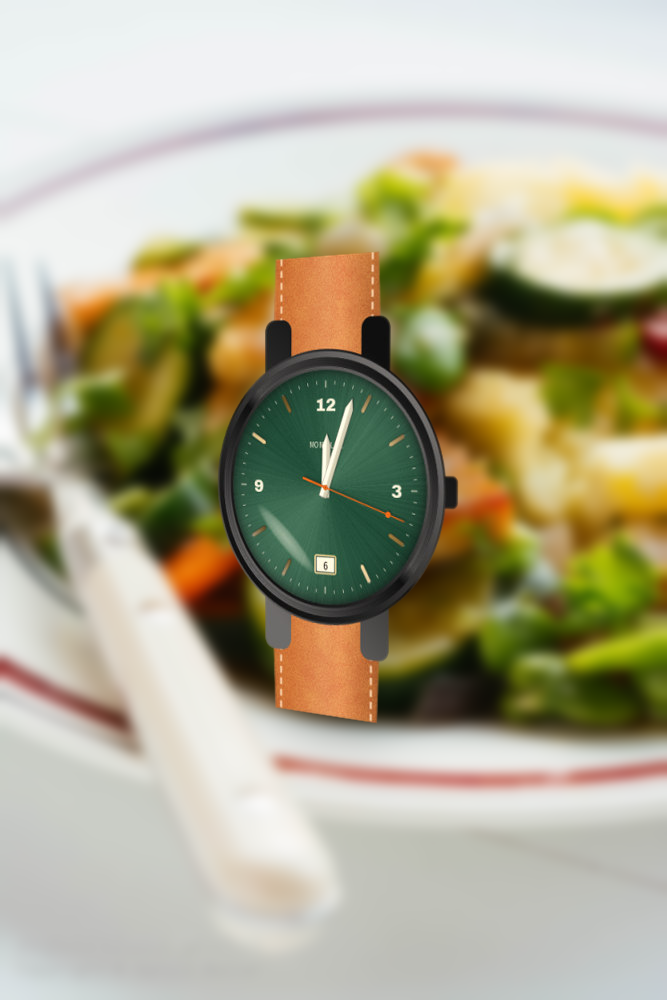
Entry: 12.03.18
